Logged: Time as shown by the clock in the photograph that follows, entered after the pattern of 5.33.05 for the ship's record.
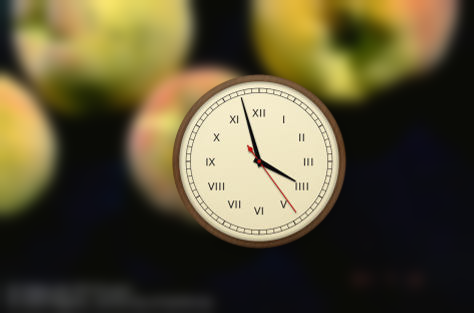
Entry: 3.57.24
